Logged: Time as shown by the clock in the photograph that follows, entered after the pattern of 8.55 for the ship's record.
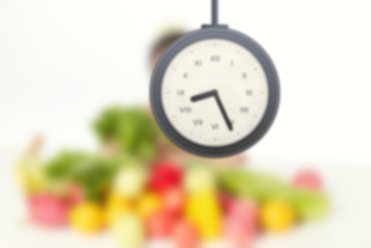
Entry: 8.26
